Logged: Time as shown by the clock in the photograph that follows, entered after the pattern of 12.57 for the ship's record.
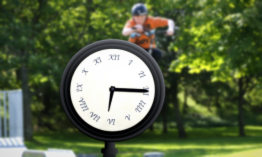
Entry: 6.15
